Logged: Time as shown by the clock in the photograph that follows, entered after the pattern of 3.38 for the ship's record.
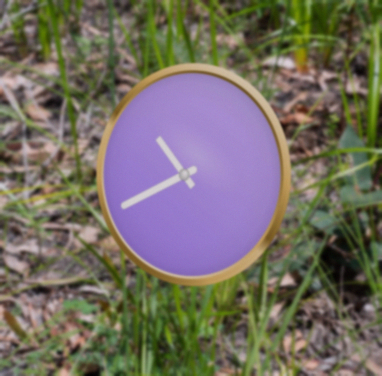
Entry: 10.41
